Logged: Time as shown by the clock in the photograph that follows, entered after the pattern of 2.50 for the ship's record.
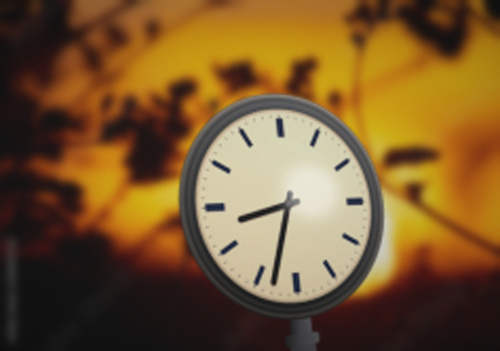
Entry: 8.33
